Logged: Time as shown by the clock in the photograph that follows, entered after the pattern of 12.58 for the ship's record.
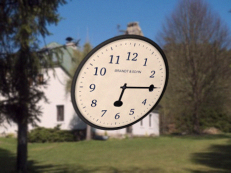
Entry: 6.15
